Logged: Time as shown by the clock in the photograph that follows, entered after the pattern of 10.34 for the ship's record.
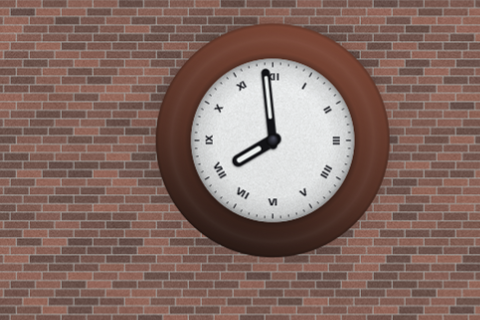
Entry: 7.59
